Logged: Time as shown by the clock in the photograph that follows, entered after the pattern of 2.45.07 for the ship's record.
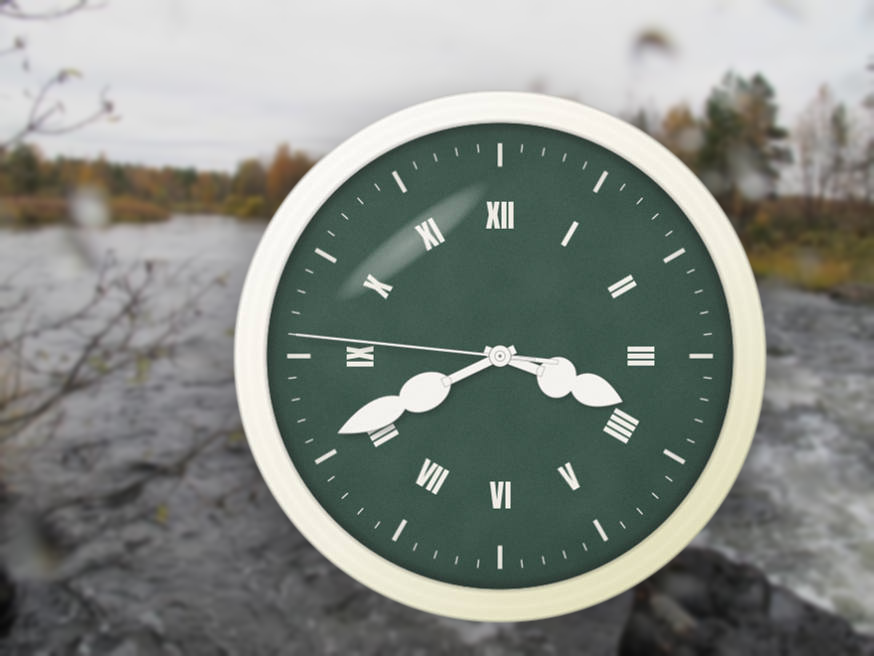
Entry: 3.40.46
